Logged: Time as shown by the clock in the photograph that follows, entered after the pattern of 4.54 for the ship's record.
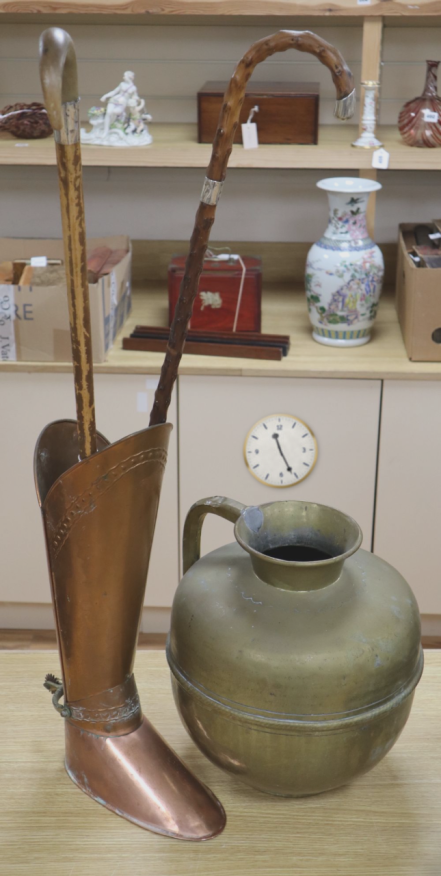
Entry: 11.26
